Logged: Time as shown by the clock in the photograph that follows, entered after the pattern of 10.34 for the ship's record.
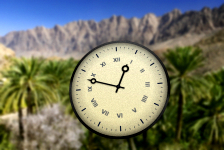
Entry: 12.48
